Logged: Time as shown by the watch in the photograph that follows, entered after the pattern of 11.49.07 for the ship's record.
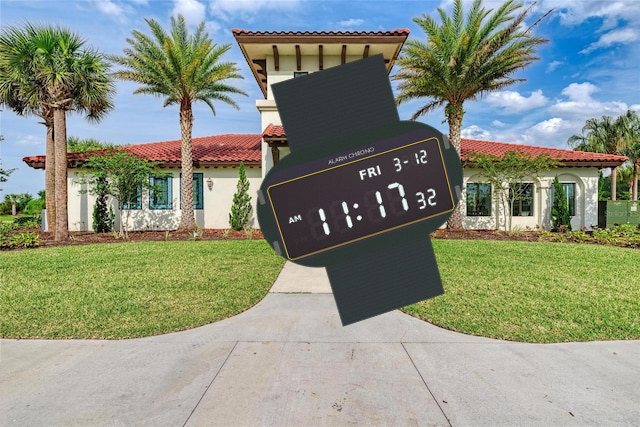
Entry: 11.17.32
